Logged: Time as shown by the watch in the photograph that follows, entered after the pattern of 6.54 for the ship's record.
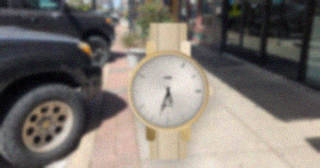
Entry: 5.33
